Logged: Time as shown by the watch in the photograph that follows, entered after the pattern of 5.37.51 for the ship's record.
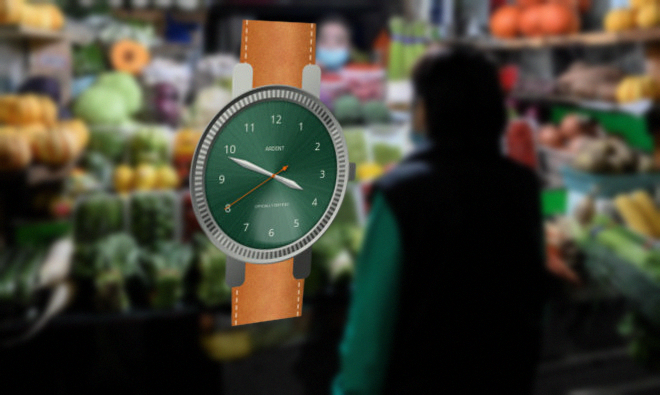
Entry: 3.48.40
